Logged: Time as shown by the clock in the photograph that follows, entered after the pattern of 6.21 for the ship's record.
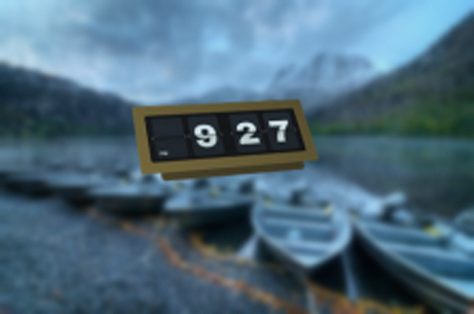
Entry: 9.27
